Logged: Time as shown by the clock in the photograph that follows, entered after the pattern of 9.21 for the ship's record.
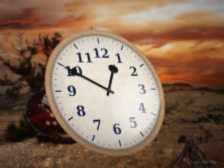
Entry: 12.50
